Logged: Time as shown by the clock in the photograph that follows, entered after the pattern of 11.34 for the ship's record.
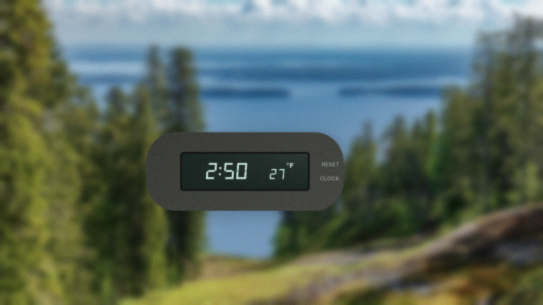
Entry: 2.50
